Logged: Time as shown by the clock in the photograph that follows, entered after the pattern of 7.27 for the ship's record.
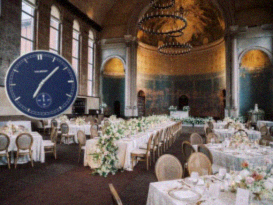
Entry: 7.08
